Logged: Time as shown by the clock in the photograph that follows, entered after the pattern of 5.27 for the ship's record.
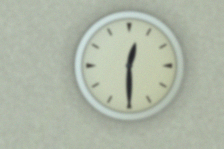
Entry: 12.30
